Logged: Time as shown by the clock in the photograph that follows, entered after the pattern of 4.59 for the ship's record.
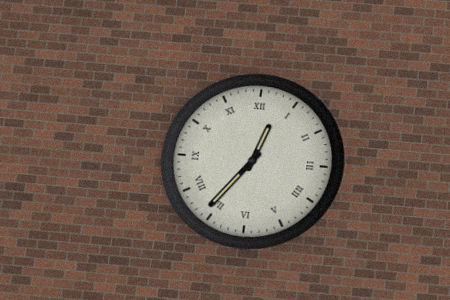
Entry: 12.36
